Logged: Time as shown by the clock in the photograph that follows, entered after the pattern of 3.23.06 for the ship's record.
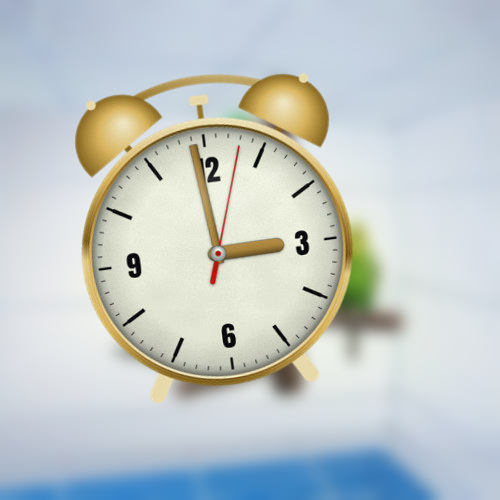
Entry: 2.59.03
